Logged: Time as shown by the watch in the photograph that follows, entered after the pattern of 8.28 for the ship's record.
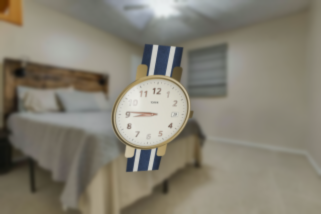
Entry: 8.46
